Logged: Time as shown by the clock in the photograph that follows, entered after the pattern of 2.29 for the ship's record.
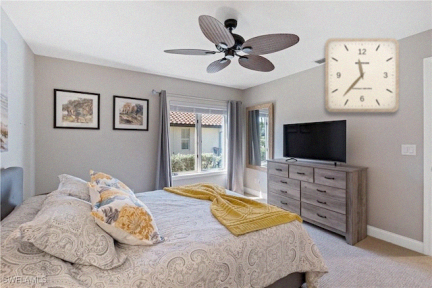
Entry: 11.37
